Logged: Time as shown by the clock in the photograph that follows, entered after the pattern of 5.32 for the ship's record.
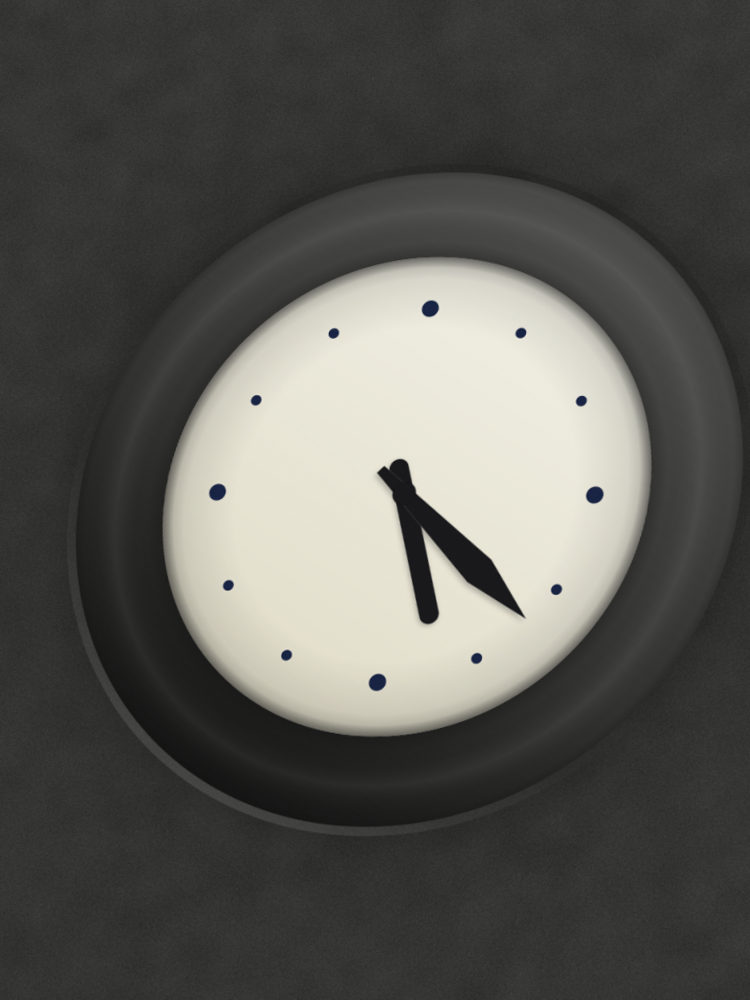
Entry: 5.22
